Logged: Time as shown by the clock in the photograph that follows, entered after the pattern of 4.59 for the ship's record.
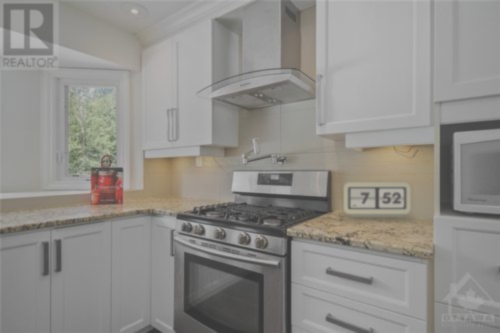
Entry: 7.52
